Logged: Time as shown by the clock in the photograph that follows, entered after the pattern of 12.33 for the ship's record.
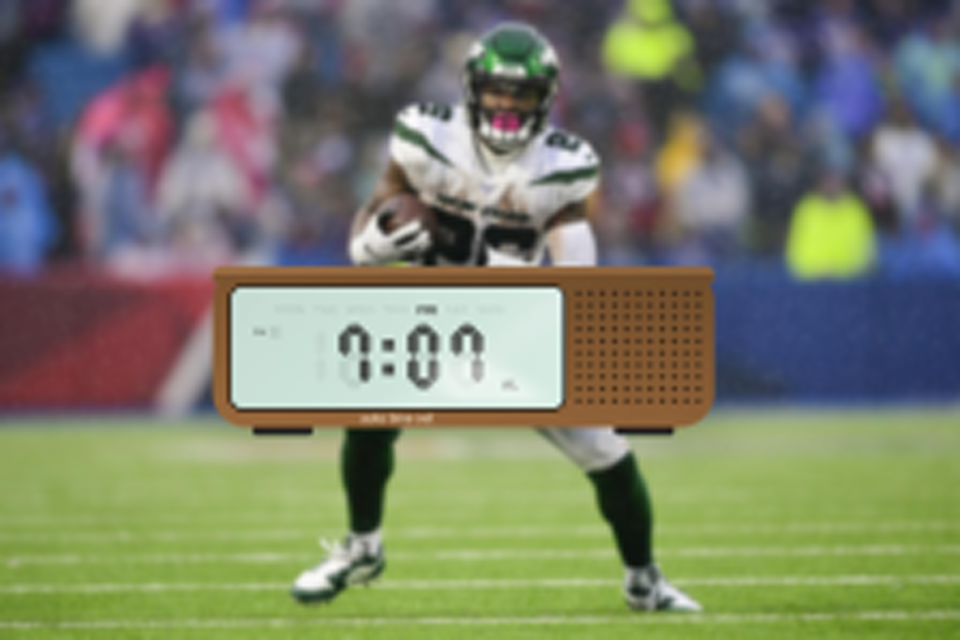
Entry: 7.07
